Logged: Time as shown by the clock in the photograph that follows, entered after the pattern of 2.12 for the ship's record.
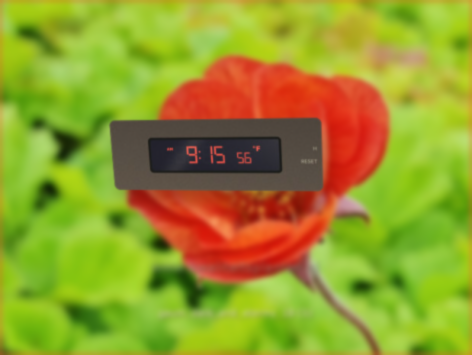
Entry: 9.15
